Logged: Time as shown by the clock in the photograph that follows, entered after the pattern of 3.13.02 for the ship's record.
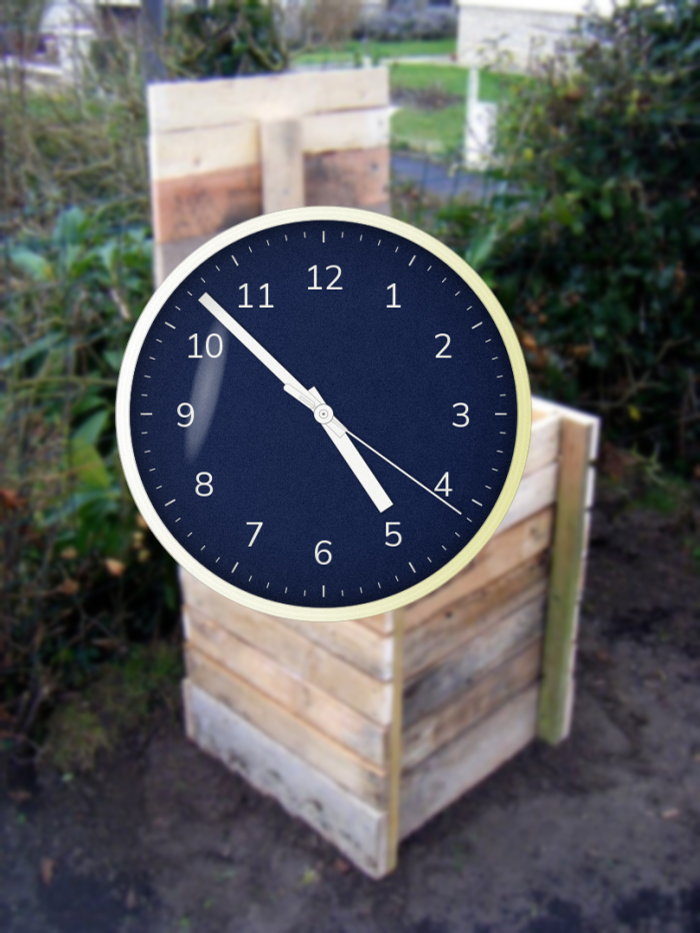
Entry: 4.52.21
